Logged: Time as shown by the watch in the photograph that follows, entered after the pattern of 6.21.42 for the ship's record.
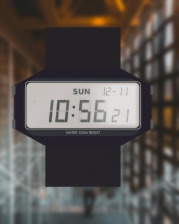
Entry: 10.56.21
